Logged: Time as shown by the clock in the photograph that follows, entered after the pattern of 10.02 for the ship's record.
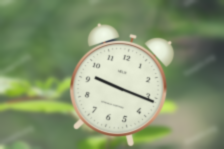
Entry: 9.16
